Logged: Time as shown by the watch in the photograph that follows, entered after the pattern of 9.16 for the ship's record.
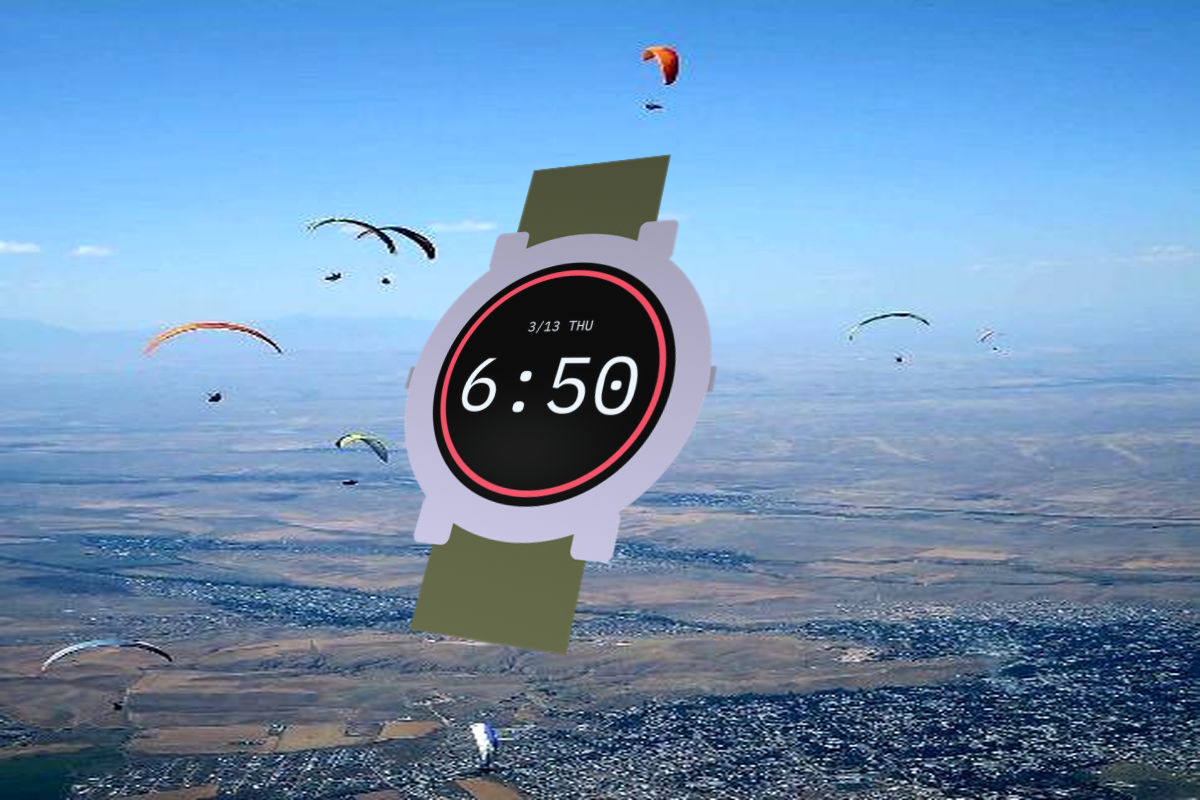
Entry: 6.50
